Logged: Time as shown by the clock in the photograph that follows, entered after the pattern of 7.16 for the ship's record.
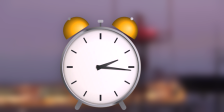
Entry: 2.16
